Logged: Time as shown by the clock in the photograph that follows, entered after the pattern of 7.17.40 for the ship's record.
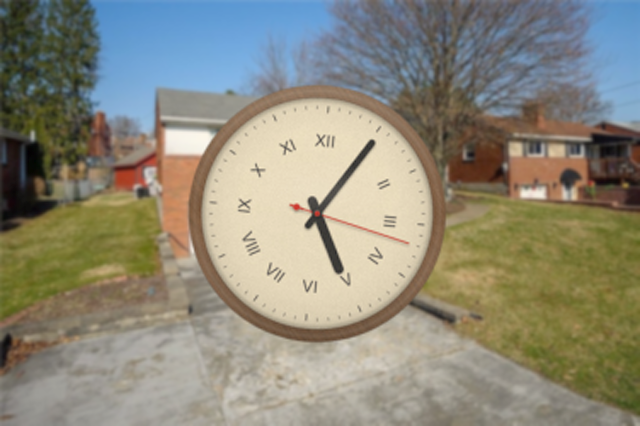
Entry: 5.05.17
